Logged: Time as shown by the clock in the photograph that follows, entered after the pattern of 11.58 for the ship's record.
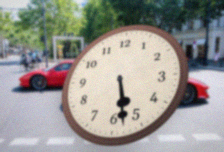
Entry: 5.28
